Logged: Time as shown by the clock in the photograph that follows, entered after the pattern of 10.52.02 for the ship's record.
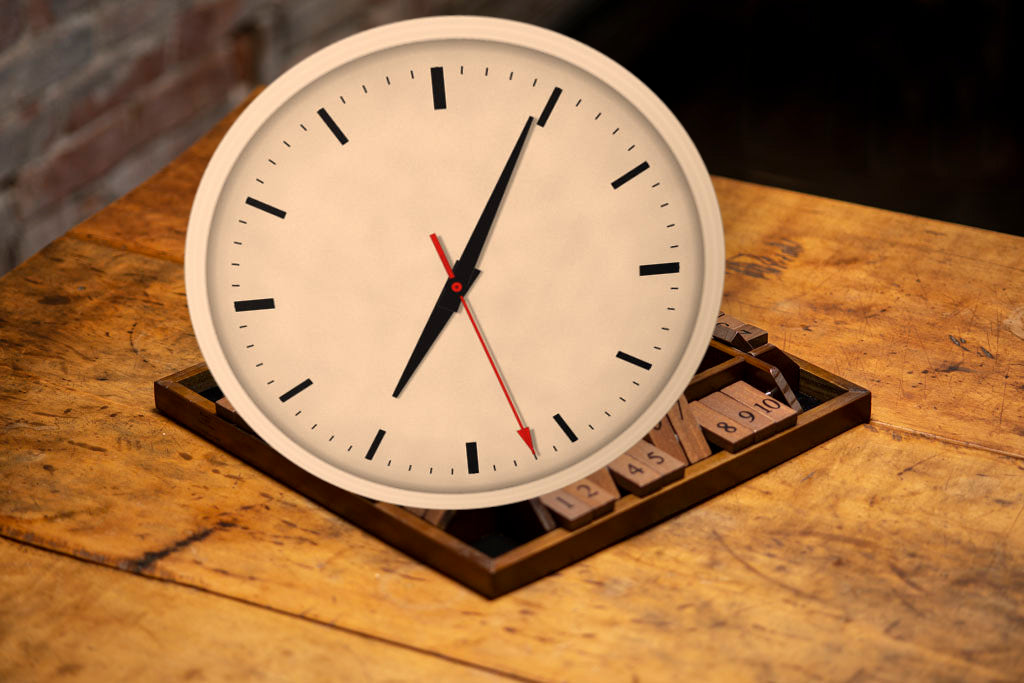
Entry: 7.04.27
